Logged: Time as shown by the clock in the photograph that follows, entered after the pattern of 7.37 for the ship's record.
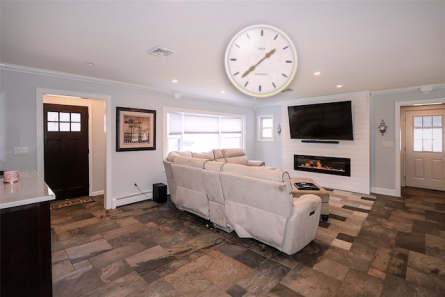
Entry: 1.38
